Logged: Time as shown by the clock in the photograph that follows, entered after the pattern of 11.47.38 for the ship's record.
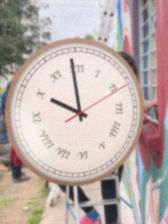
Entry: 9.59.11
